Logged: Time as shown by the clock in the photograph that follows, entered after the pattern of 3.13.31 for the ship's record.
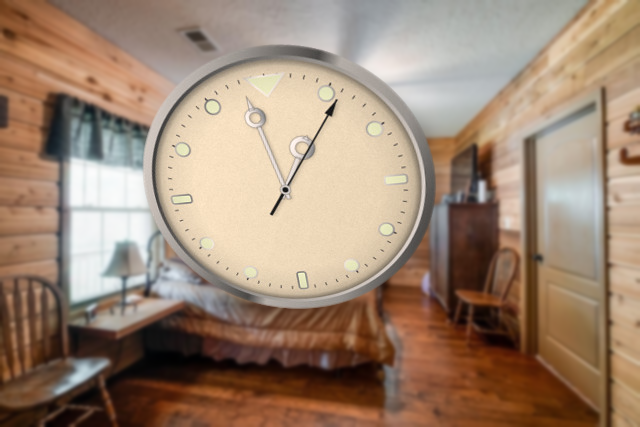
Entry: 12.58.06
